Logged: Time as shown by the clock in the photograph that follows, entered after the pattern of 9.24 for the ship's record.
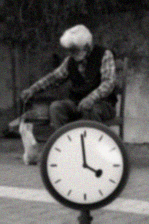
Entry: 3.59
